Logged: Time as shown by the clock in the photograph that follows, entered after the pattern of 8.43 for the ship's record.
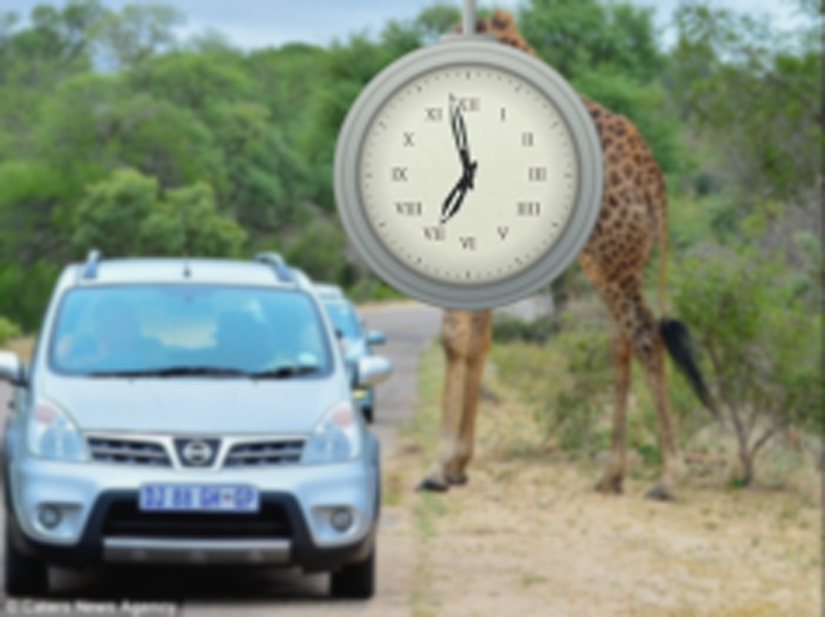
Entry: 6.58
